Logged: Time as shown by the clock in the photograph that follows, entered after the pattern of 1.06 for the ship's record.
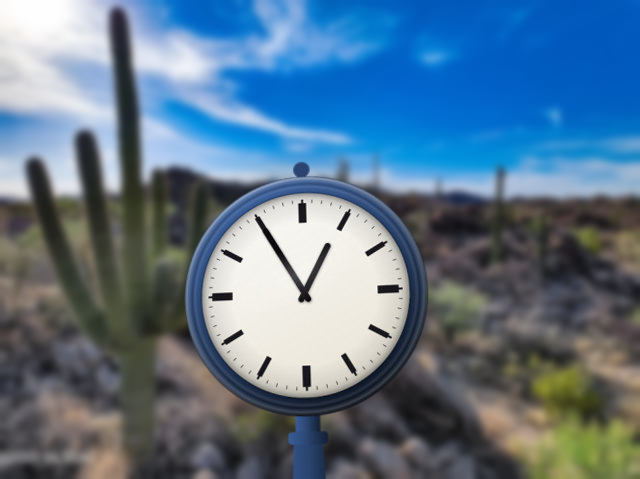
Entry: 12.55
